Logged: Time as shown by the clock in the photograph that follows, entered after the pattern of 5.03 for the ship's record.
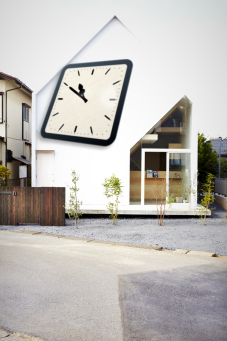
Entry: 10.50
